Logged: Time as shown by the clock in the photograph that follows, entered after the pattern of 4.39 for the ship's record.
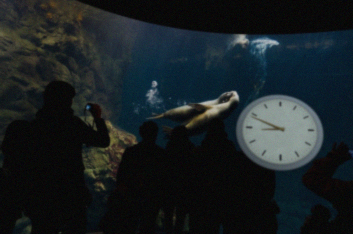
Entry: 8.49
